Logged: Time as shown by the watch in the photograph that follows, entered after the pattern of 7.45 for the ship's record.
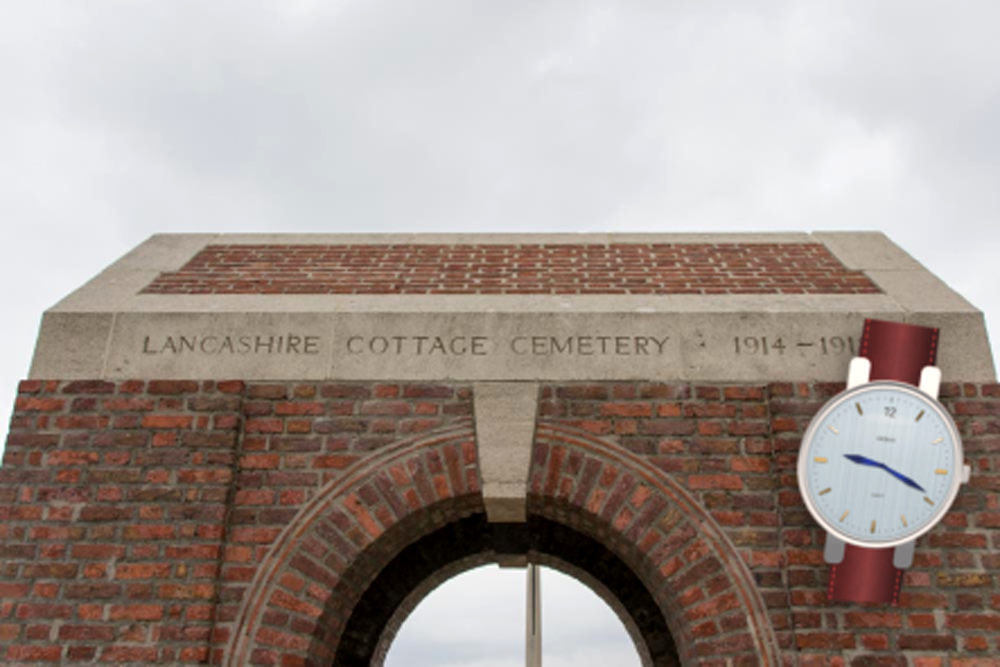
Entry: 9.19
